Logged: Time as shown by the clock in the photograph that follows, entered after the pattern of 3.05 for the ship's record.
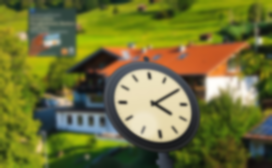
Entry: 4.10
